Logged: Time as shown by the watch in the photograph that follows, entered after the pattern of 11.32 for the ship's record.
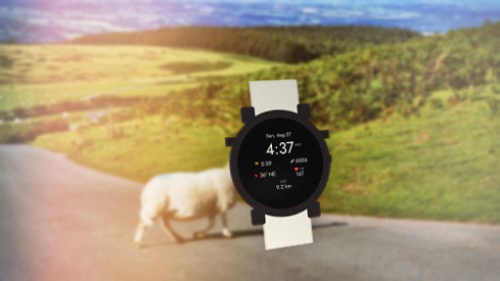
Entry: 4.37
